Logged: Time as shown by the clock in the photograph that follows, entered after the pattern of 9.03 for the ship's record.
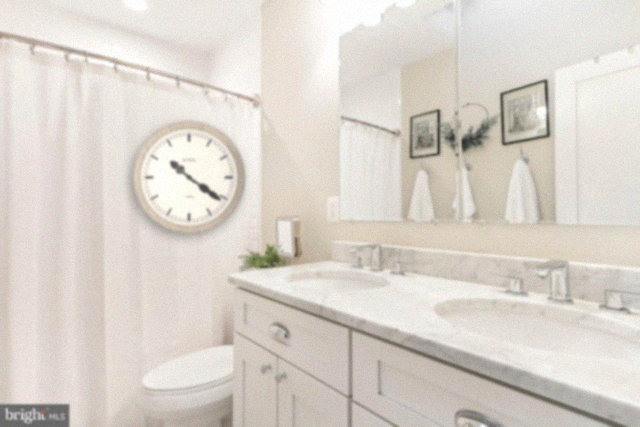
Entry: 10.21
